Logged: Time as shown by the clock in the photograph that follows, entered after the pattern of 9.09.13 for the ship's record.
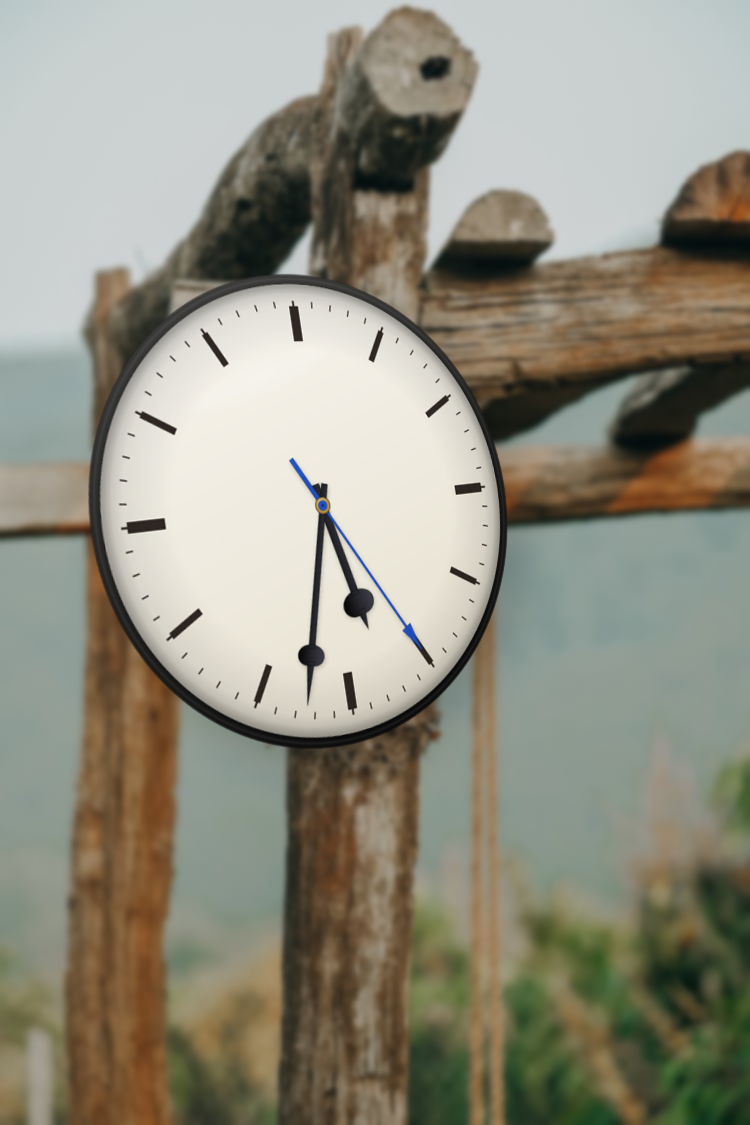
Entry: 5.32.25
